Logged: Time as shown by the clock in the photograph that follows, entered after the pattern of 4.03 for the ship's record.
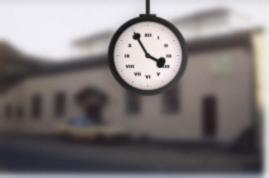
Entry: 3.55
